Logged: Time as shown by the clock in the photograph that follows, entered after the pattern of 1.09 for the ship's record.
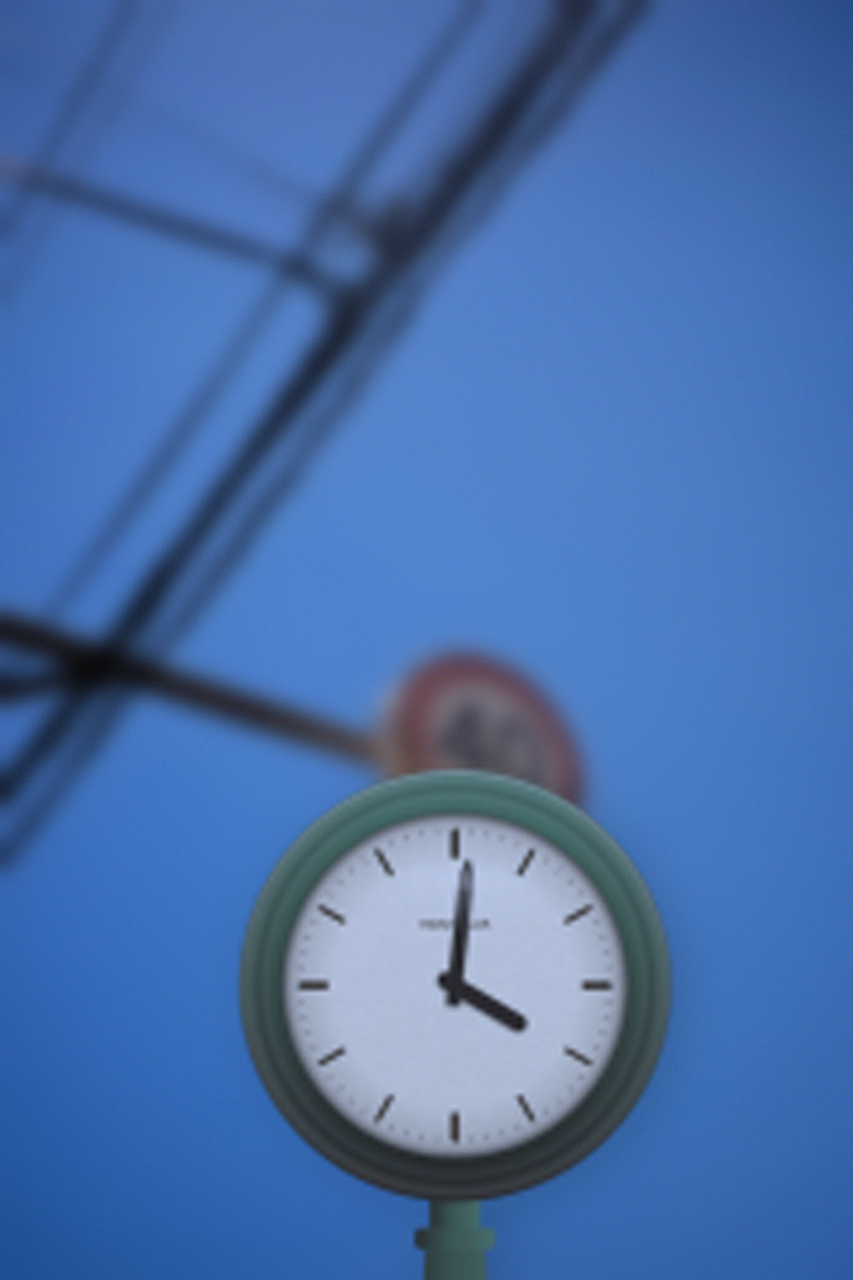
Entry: 4.01
